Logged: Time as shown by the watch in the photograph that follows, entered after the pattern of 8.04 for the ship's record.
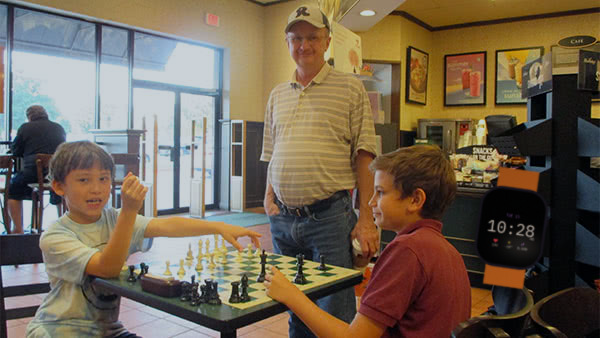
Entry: 10.28
